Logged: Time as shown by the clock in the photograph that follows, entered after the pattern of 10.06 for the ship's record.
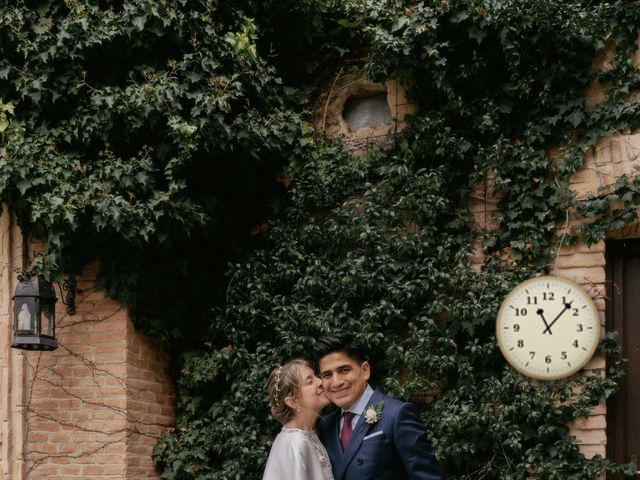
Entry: 11.07
